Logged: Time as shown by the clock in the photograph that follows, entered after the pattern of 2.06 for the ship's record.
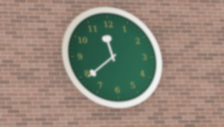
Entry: 11.39
